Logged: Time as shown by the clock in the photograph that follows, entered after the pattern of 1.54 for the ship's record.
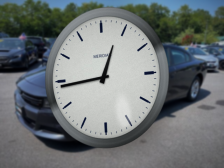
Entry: 12.44
